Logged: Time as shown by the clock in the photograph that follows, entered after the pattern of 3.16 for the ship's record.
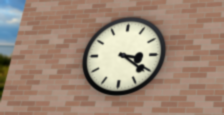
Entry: 3.21
